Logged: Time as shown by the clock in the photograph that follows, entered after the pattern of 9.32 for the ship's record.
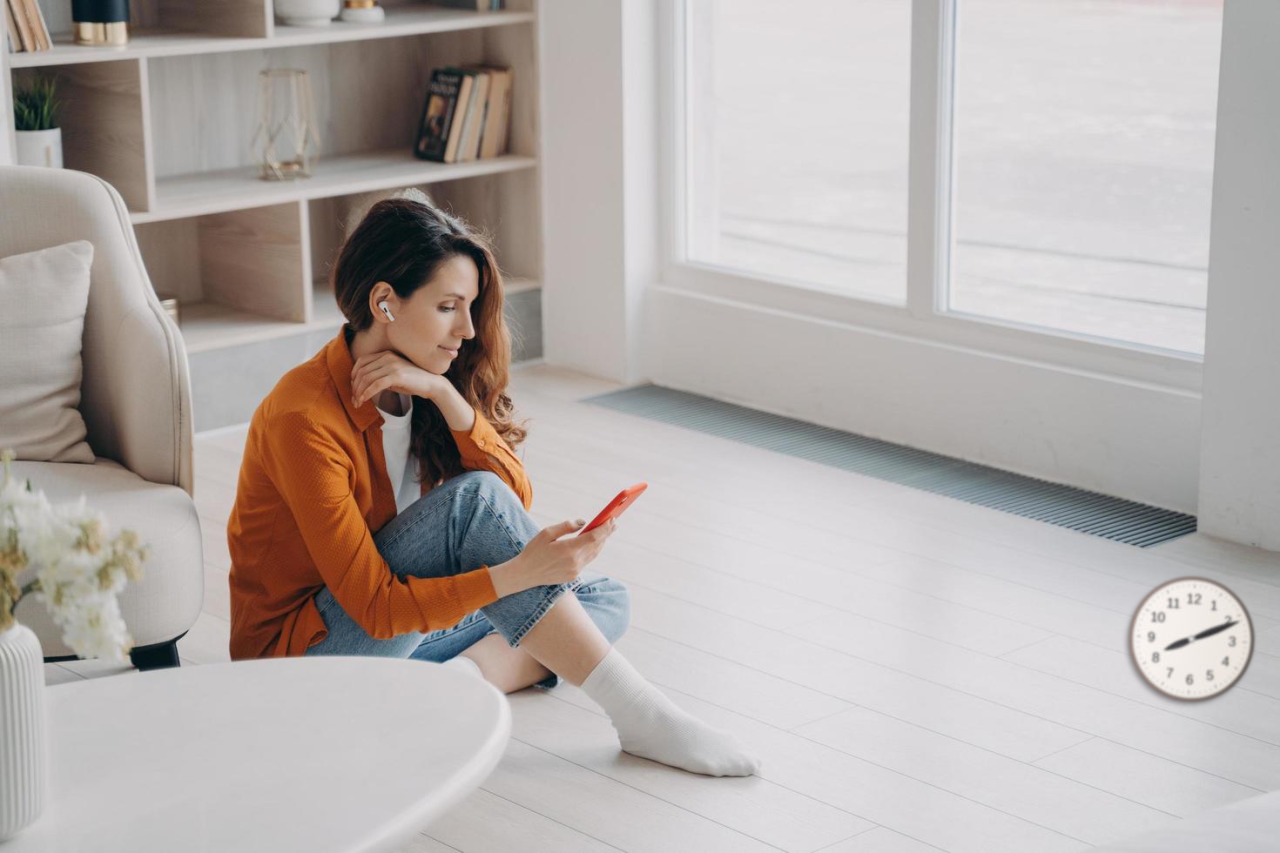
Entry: 8.11
